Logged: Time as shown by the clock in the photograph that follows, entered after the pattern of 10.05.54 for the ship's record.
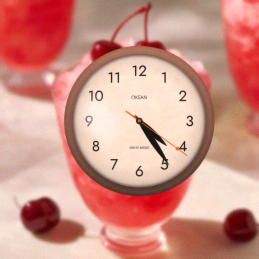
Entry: 4.24.21
